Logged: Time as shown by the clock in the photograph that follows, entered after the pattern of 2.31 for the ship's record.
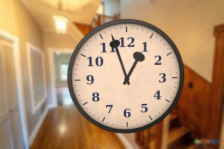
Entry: 12.57
